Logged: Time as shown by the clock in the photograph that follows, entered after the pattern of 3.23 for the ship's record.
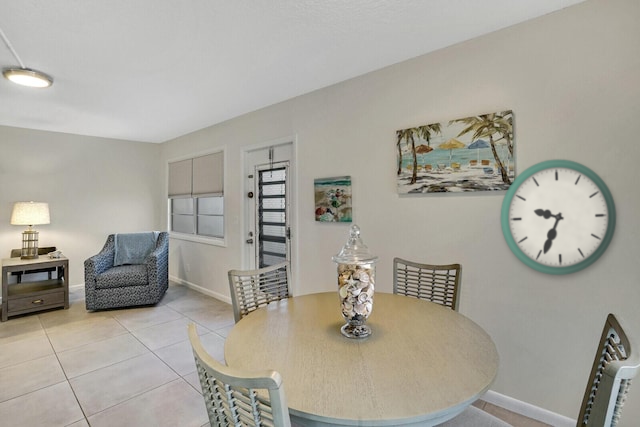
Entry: 9.34
